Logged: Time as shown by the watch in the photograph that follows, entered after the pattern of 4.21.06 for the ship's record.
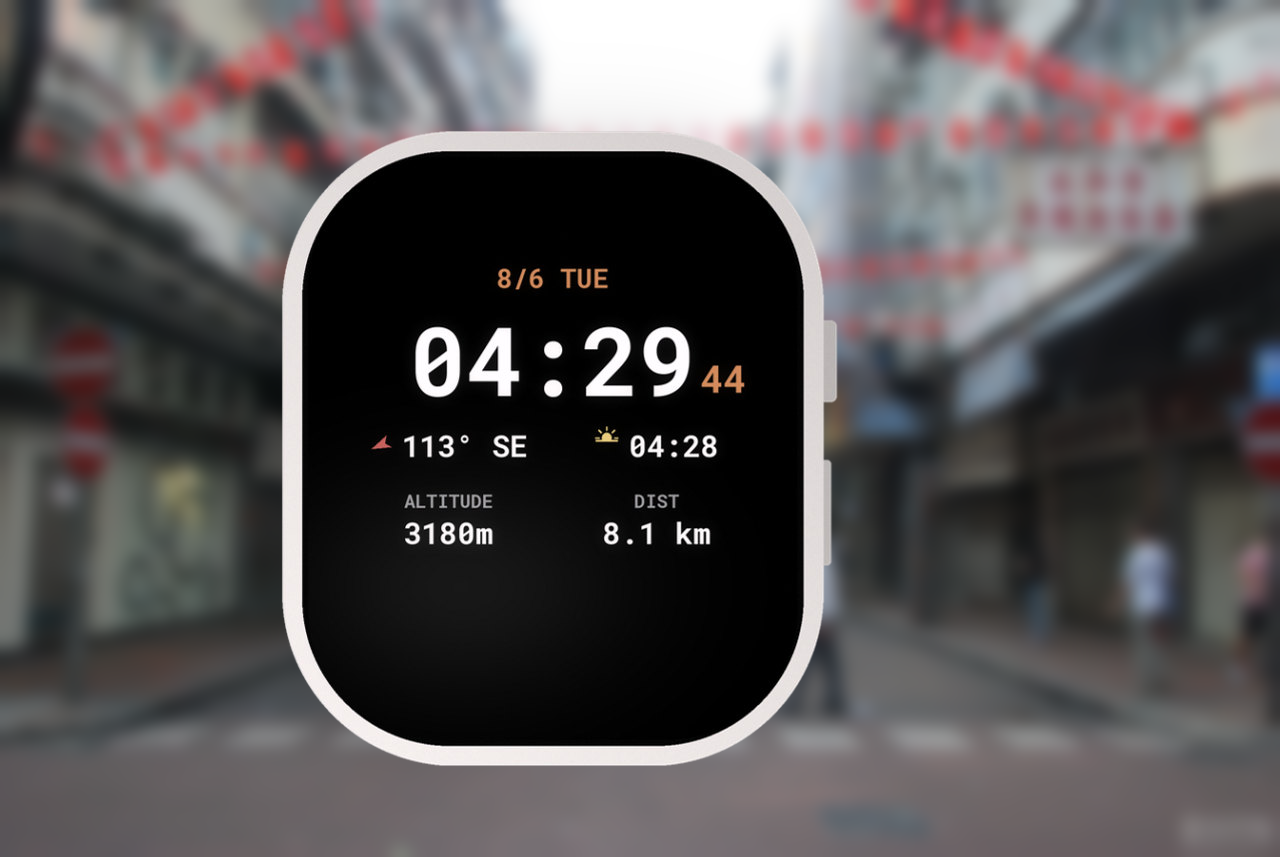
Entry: 4.29.44
